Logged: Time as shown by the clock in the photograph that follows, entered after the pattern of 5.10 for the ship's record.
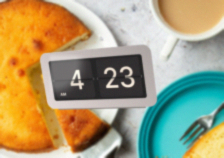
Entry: 4.23
